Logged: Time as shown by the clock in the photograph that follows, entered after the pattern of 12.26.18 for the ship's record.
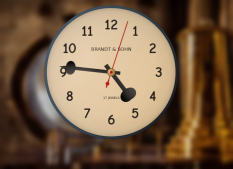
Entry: 4.46.03
